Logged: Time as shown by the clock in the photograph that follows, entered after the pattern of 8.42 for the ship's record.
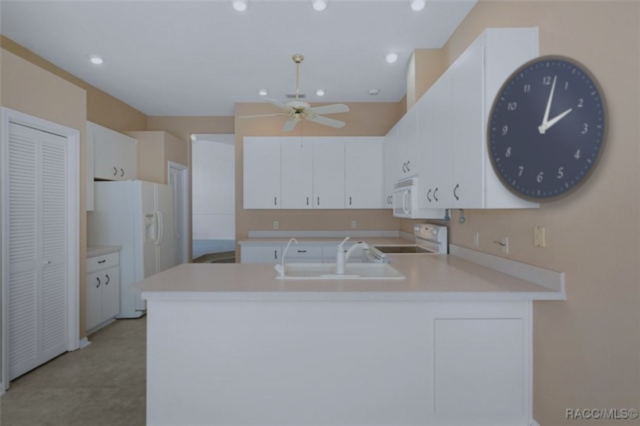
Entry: 2.02
